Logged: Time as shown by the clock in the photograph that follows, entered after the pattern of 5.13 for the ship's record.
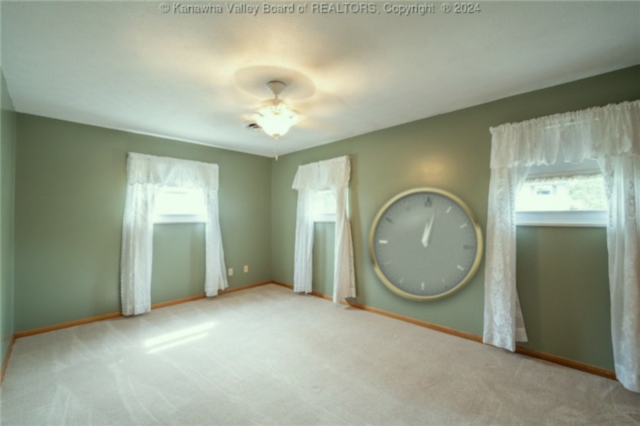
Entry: 12.02
